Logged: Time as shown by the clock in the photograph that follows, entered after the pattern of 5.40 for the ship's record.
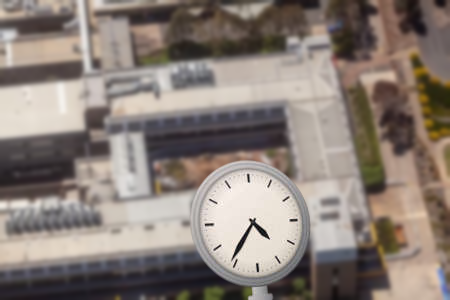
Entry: 4.36
